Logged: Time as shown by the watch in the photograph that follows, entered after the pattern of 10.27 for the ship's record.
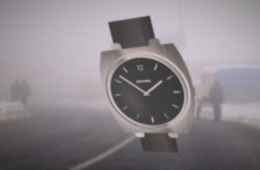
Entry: 1.52
